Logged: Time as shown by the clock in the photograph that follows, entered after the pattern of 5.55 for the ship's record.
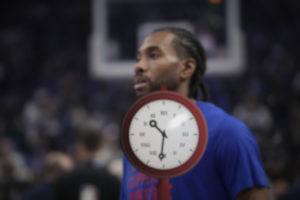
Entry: 10.31
